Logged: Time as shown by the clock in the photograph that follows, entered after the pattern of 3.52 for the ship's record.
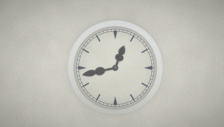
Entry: 12.43
